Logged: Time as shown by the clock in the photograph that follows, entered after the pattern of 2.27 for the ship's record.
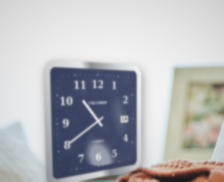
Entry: 10.40
